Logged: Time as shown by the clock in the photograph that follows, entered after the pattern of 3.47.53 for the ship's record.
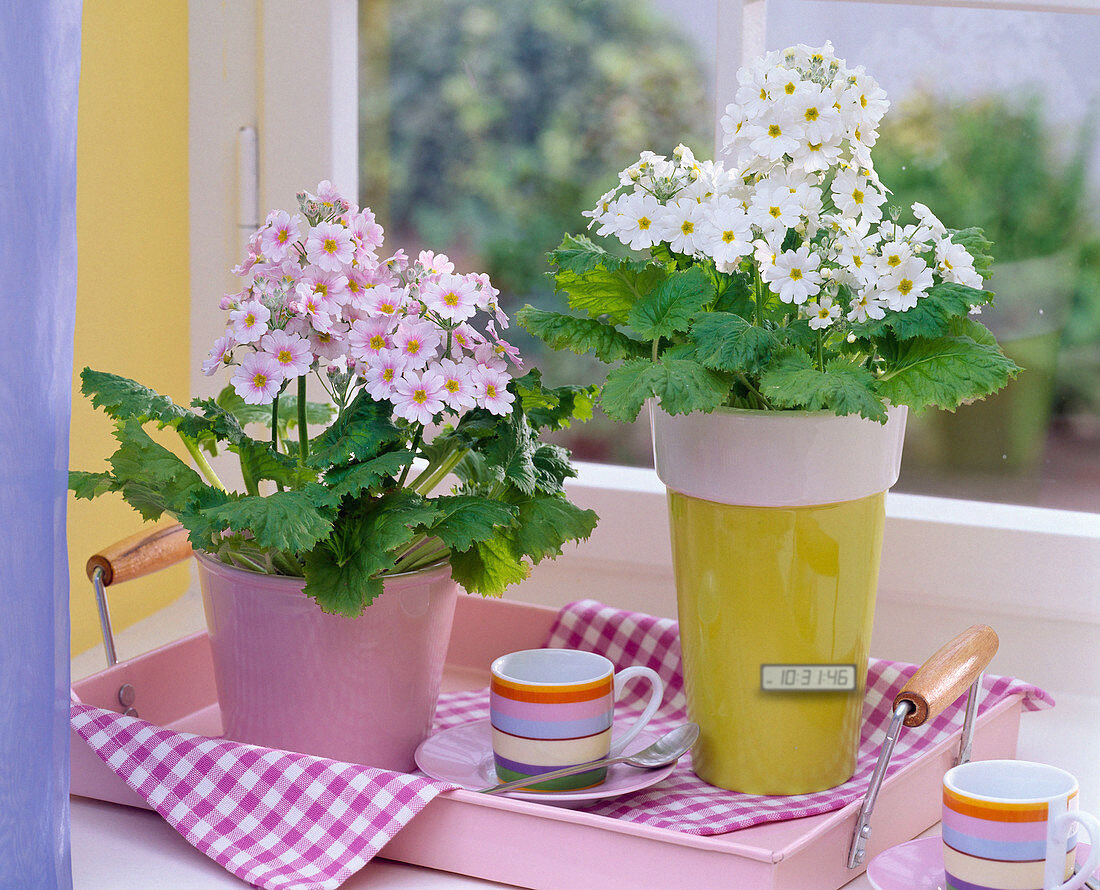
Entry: 10.31.46
